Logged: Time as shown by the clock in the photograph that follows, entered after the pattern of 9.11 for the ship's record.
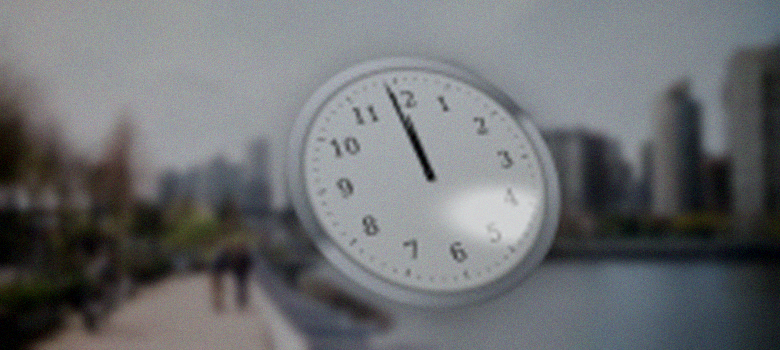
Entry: 11.59
